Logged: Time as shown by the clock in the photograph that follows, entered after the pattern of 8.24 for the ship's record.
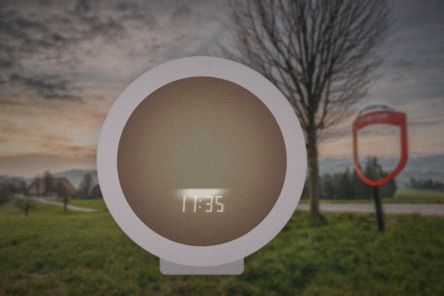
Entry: 11.35
